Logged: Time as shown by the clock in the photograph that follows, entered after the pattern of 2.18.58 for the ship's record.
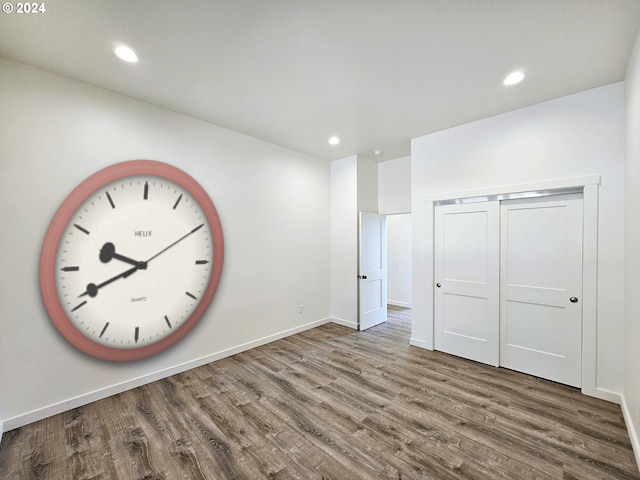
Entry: 9.41.10
